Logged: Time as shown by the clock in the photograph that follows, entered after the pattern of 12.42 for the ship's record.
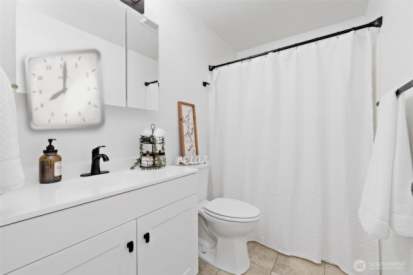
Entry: 8.01
